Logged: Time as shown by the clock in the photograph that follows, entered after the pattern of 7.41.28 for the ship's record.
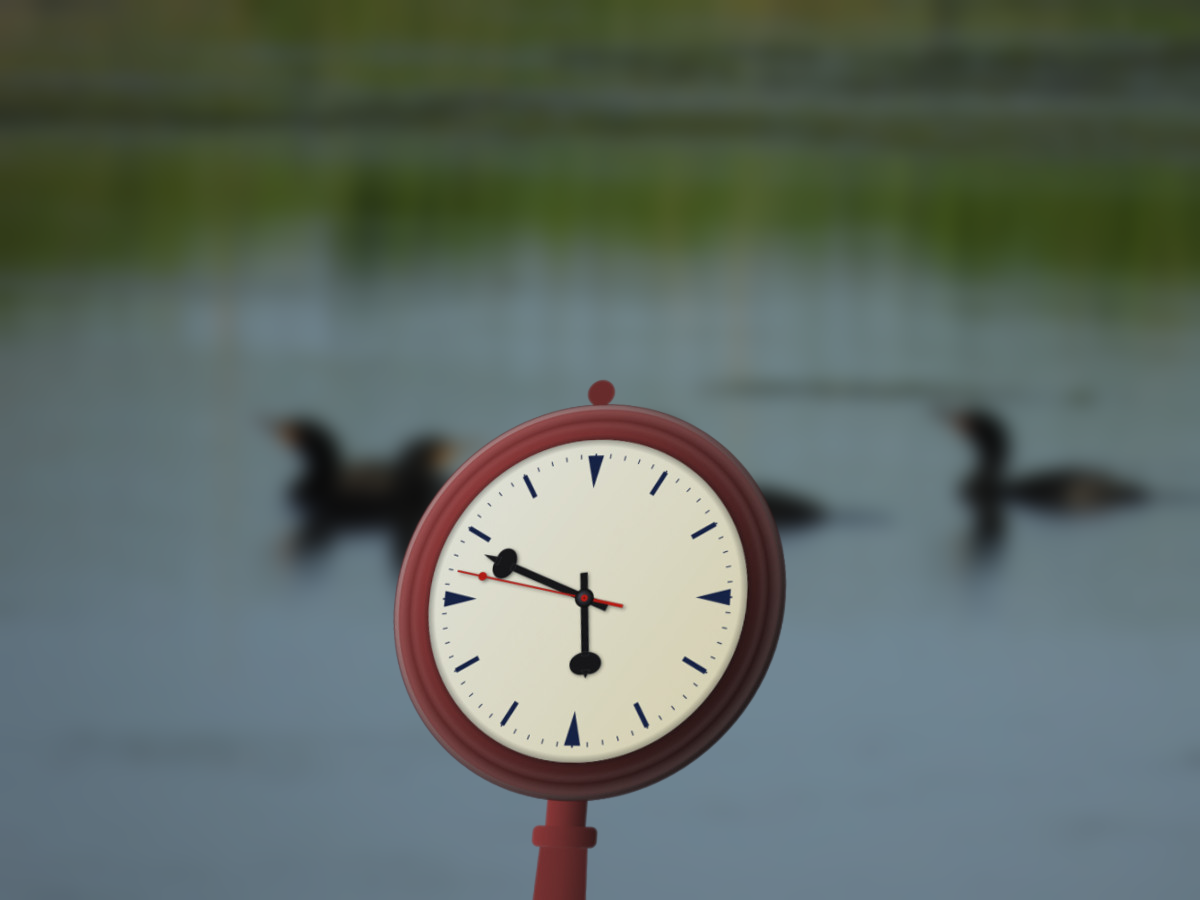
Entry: 5.48.47
